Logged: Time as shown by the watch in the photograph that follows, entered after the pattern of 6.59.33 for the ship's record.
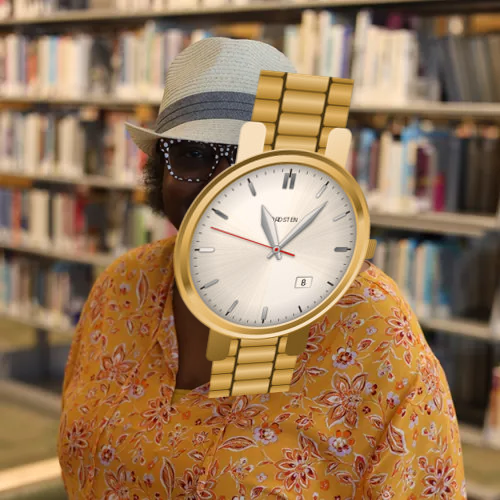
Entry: 11.06.48
